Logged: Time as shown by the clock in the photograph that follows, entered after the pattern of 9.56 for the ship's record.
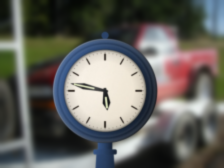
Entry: 5.47
